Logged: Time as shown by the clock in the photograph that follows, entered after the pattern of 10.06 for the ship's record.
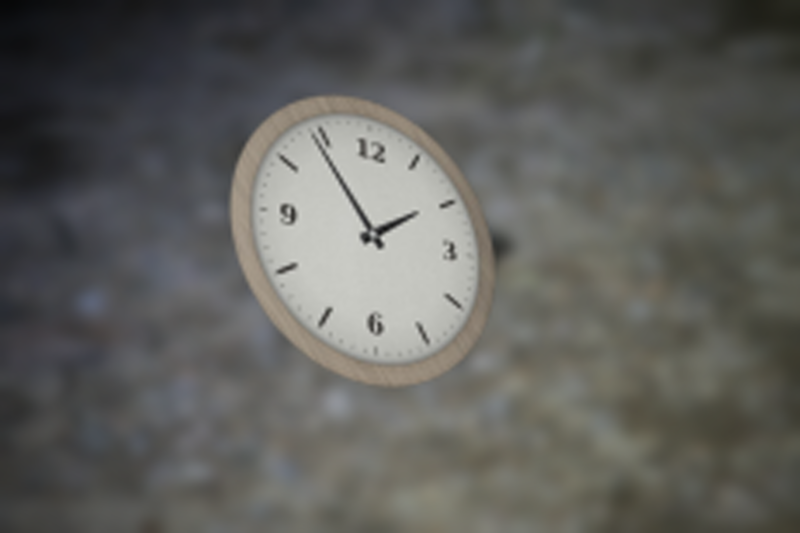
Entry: 1.54
